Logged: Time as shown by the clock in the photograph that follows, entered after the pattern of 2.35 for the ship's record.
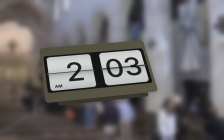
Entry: 2.03
